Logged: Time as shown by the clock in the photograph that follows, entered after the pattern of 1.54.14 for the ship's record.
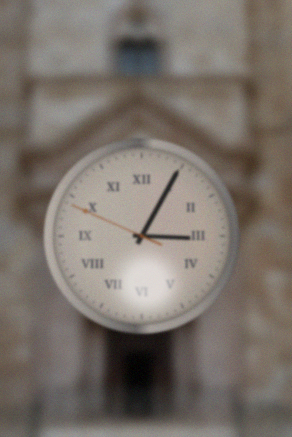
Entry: 3.04.49
